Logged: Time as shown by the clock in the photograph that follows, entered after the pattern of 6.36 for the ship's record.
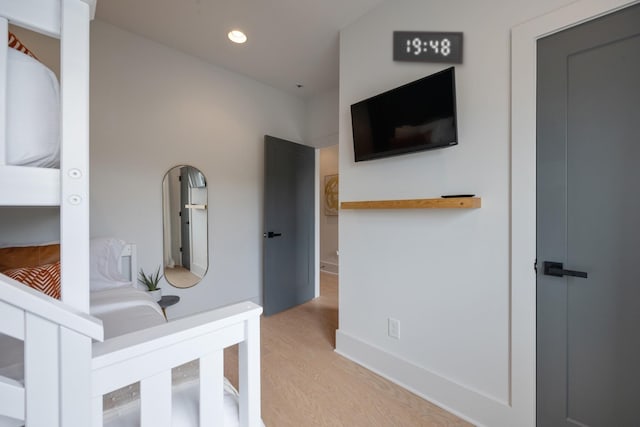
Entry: 19.48
